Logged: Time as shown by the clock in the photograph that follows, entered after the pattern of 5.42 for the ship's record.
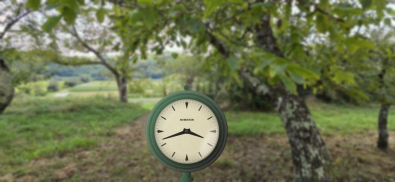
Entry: 3.42
